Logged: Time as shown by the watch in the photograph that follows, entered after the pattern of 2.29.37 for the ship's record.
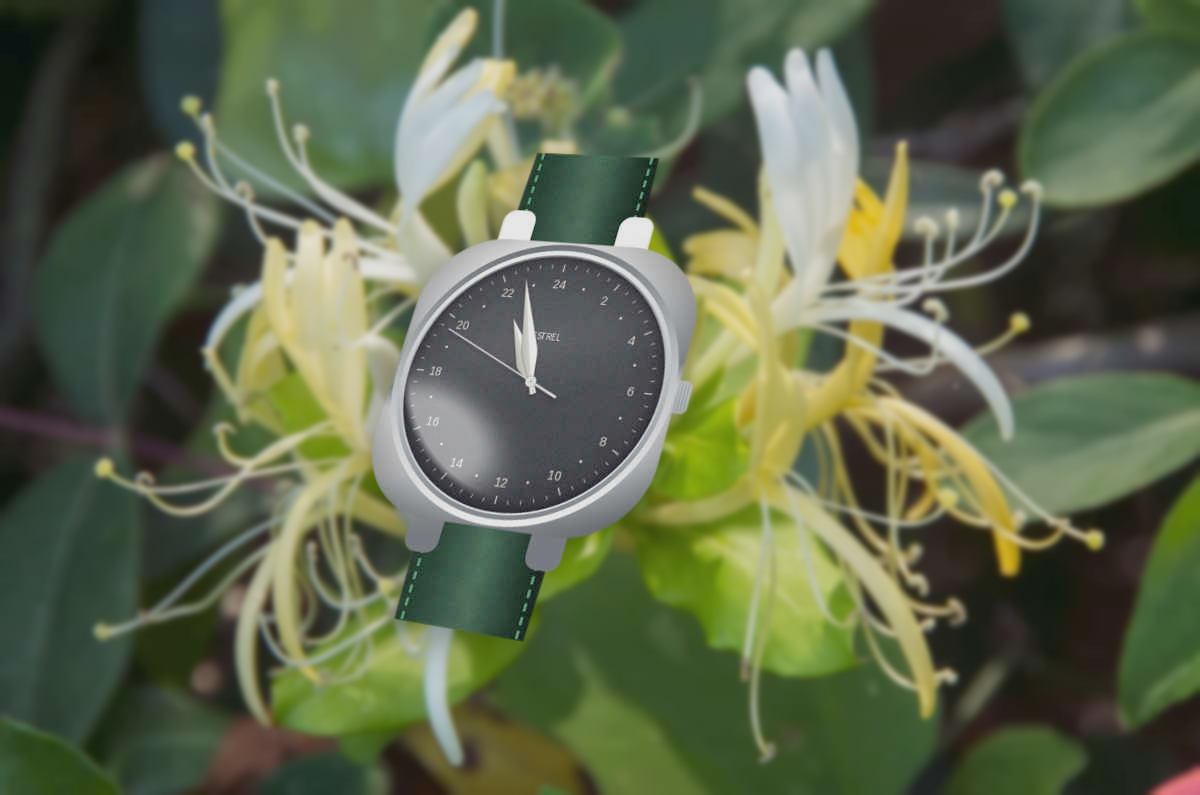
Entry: 21.56.49
